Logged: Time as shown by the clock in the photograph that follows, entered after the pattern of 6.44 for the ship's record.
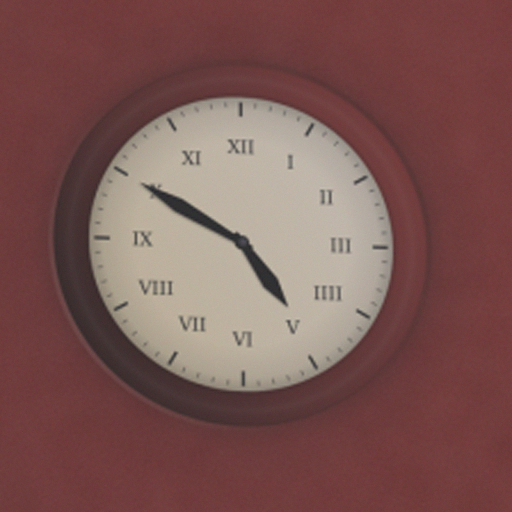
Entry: 4.50
